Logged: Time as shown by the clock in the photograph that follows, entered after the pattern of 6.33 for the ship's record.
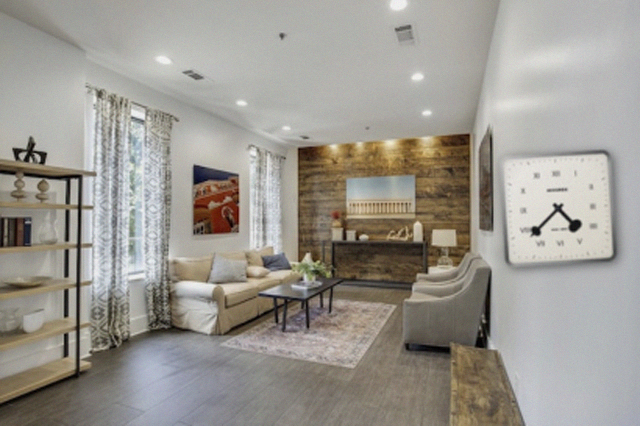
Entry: 4.38
